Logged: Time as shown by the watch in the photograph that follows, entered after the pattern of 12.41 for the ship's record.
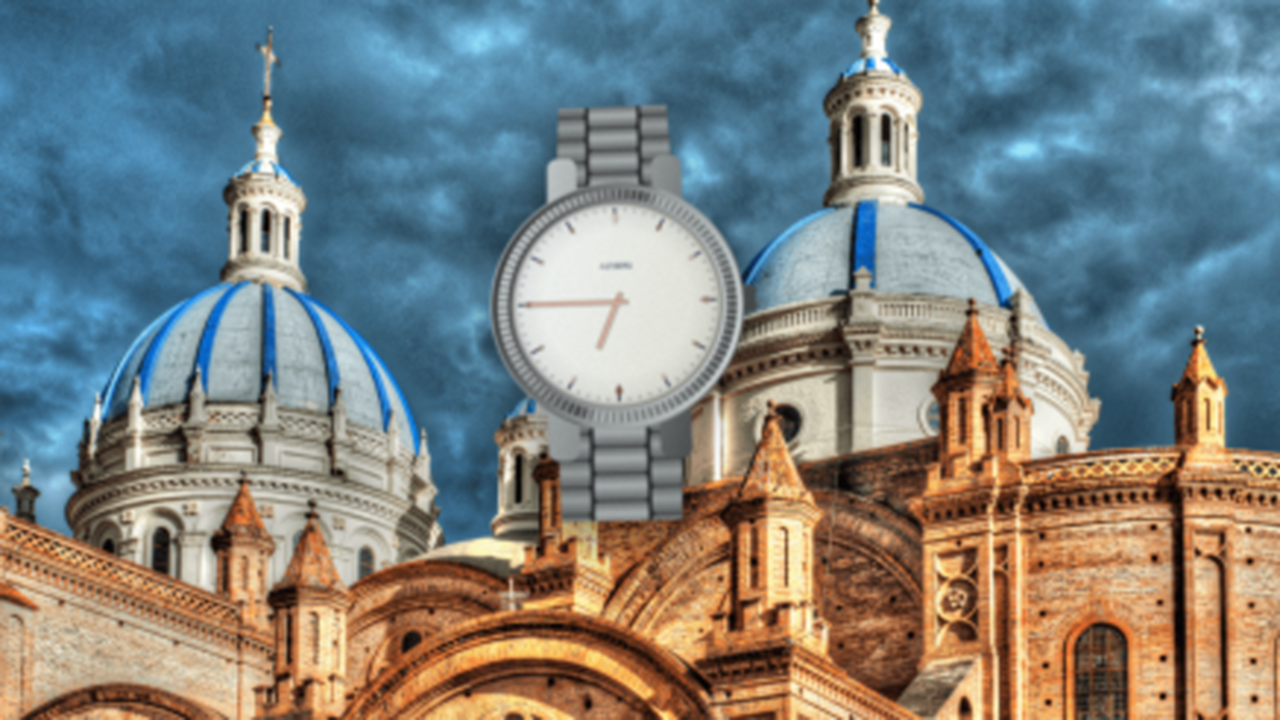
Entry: 6.45
